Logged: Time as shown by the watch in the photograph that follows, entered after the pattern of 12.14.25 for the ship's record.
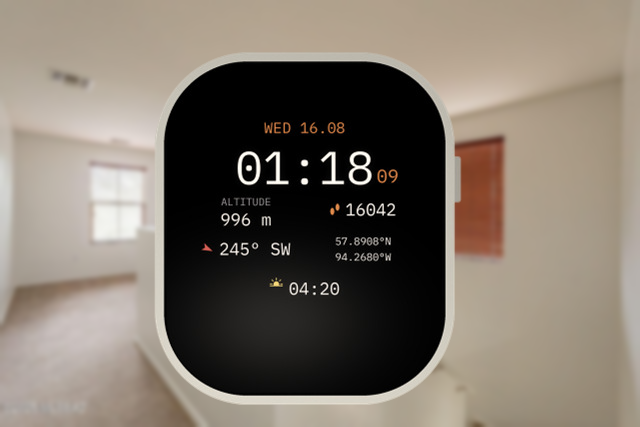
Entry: 1.18.09
